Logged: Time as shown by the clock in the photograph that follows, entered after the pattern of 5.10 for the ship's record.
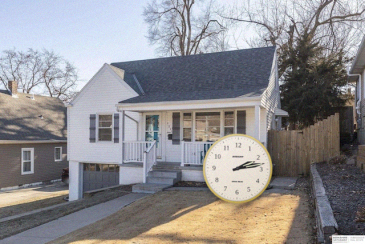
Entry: 2.13
